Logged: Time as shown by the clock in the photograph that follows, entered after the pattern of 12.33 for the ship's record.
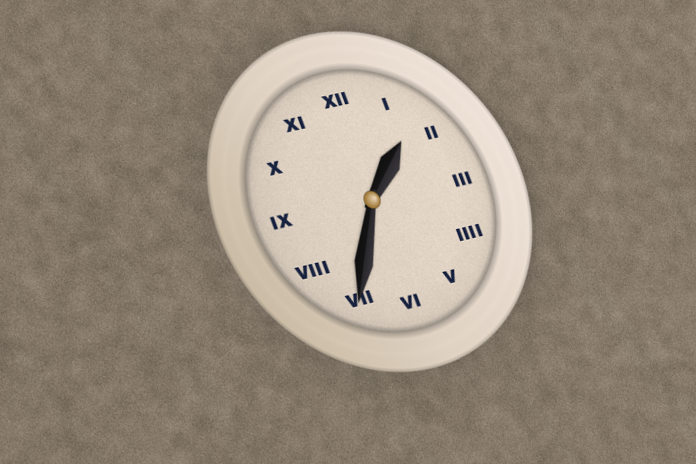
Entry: 1.35
